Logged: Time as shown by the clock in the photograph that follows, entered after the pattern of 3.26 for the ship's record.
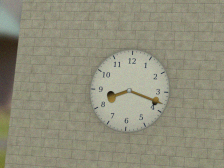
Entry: 8.18
